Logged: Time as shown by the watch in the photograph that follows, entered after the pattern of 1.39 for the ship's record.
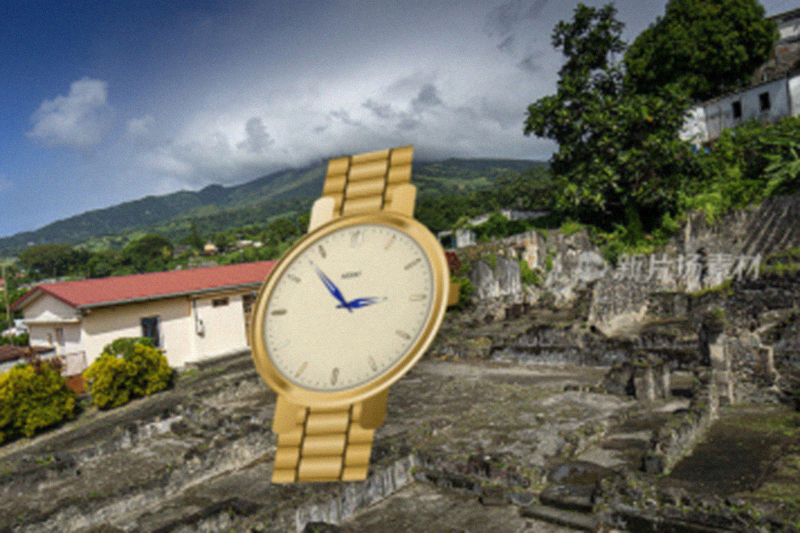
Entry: 2.53
